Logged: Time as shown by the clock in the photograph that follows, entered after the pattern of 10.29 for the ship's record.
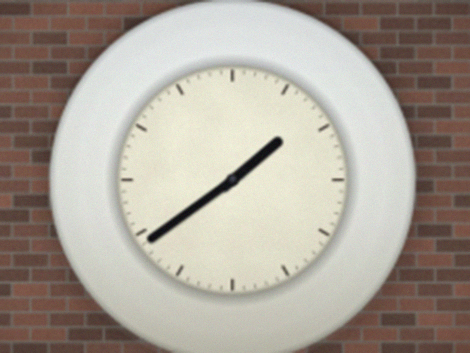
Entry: 1.39
